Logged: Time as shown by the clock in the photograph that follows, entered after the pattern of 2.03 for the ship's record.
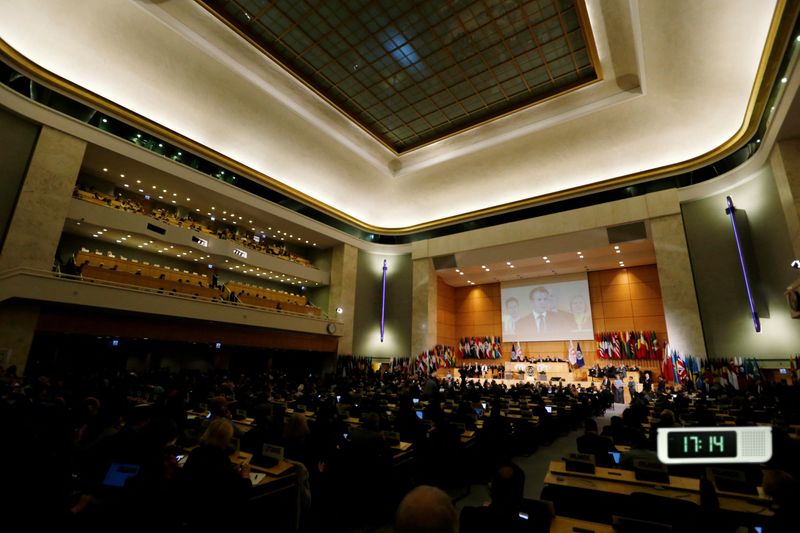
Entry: 17.14
